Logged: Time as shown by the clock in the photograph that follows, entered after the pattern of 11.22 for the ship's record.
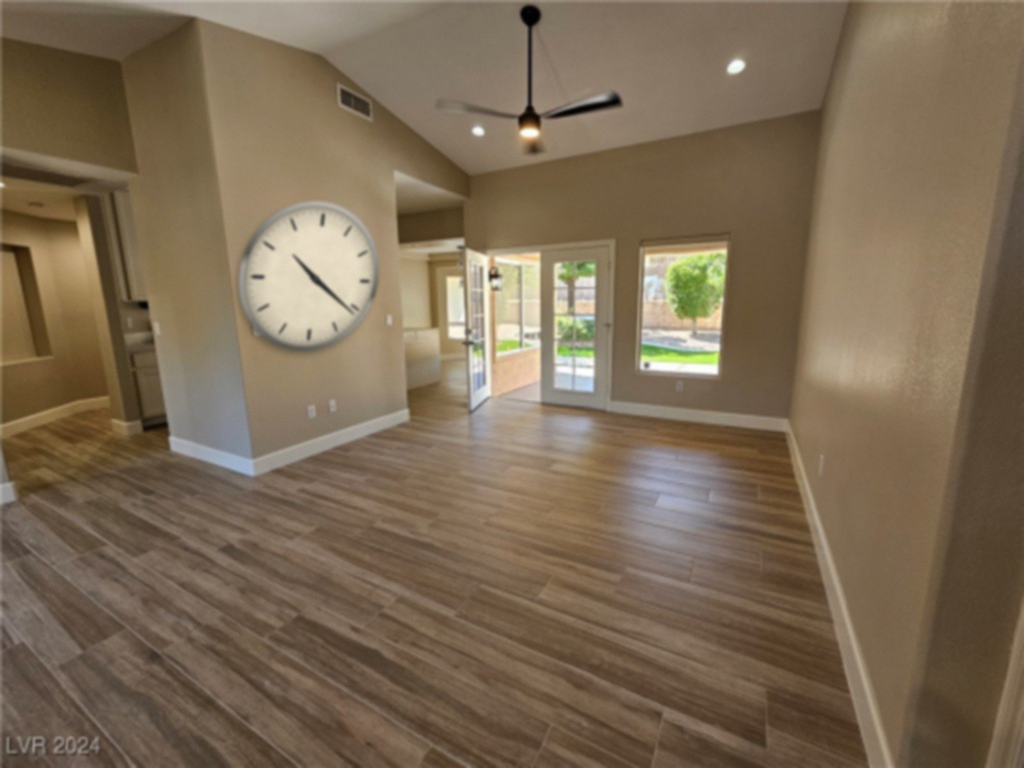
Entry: 10.21
